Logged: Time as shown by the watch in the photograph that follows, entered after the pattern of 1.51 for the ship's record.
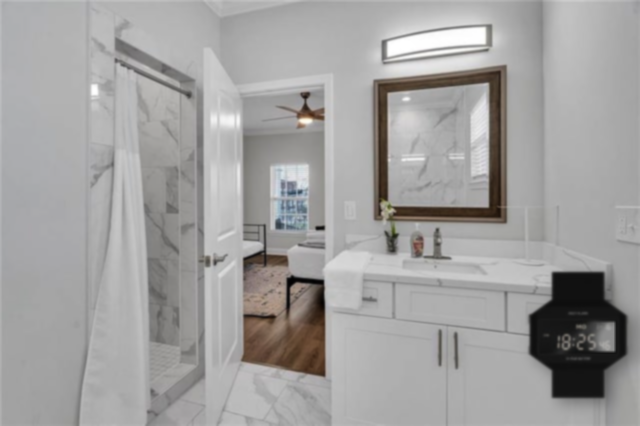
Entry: 18.25
